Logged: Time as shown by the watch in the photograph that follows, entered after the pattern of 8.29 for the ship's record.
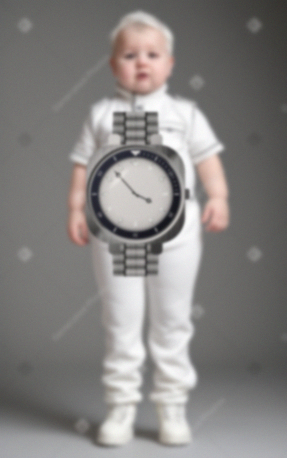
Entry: 3.53
